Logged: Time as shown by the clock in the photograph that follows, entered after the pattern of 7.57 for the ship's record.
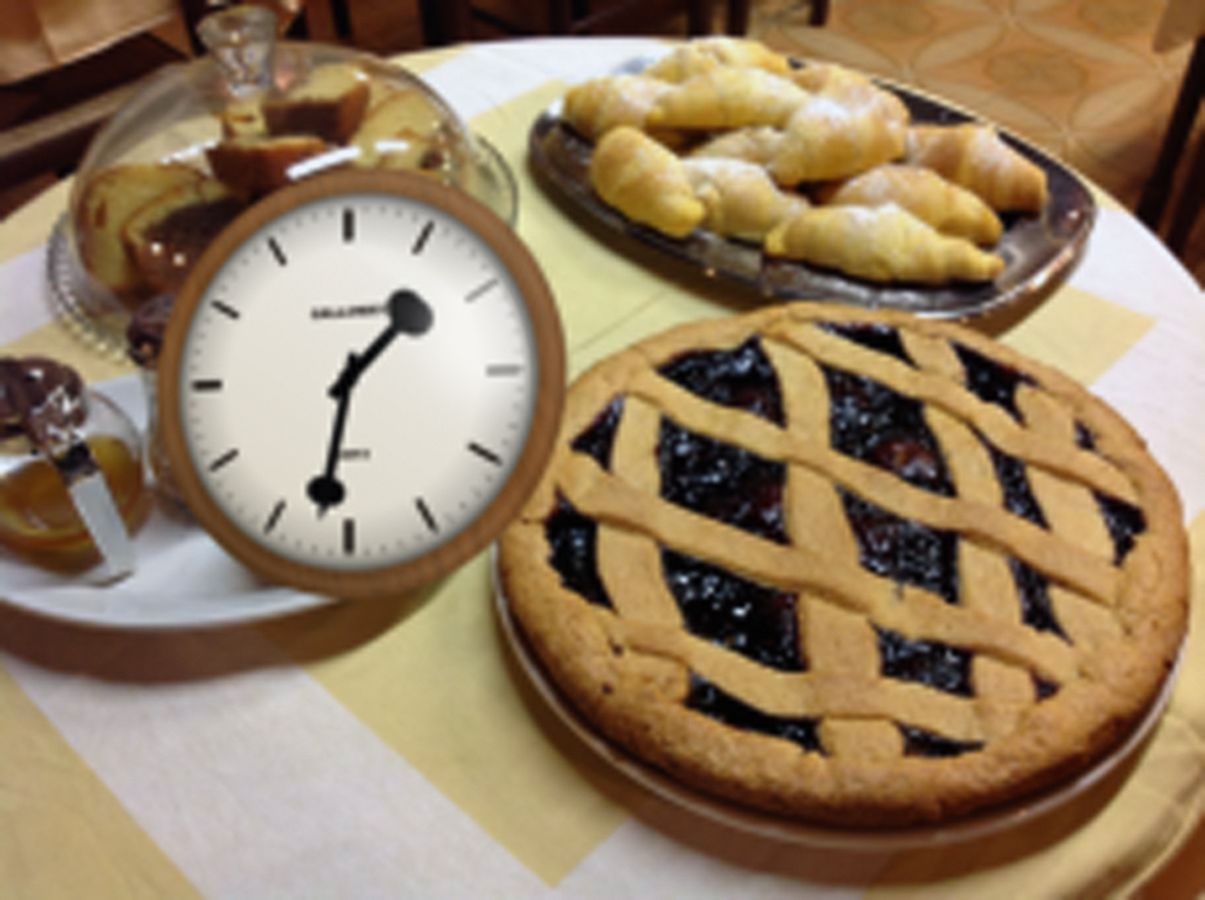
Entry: 1.32
